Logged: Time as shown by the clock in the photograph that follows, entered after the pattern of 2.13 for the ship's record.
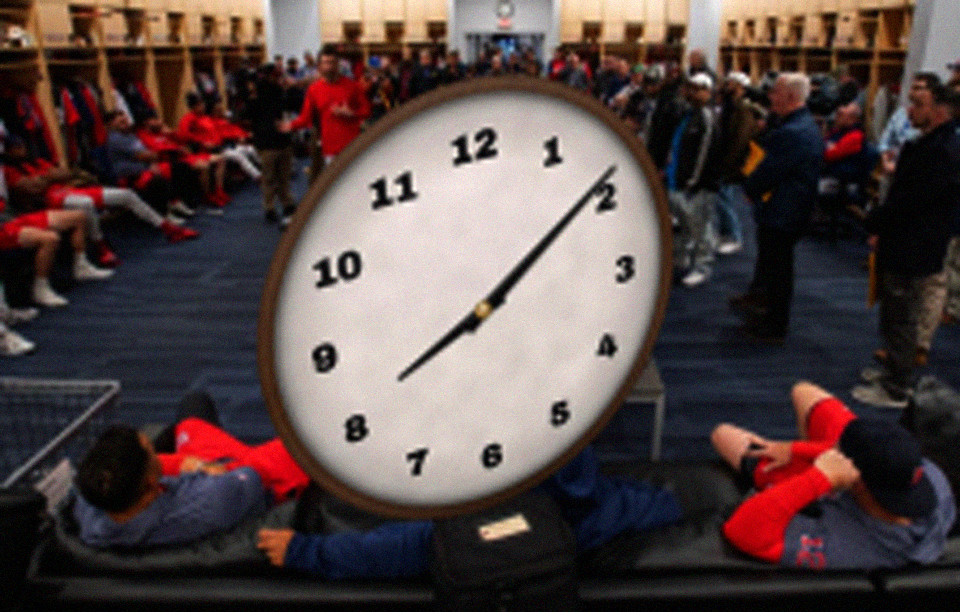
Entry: 8.09
